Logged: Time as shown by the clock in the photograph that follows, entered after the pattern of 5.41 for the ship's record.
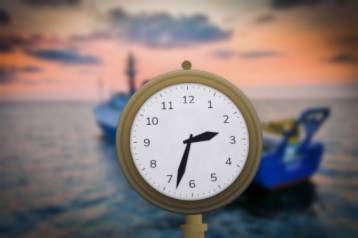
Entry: 2.33
